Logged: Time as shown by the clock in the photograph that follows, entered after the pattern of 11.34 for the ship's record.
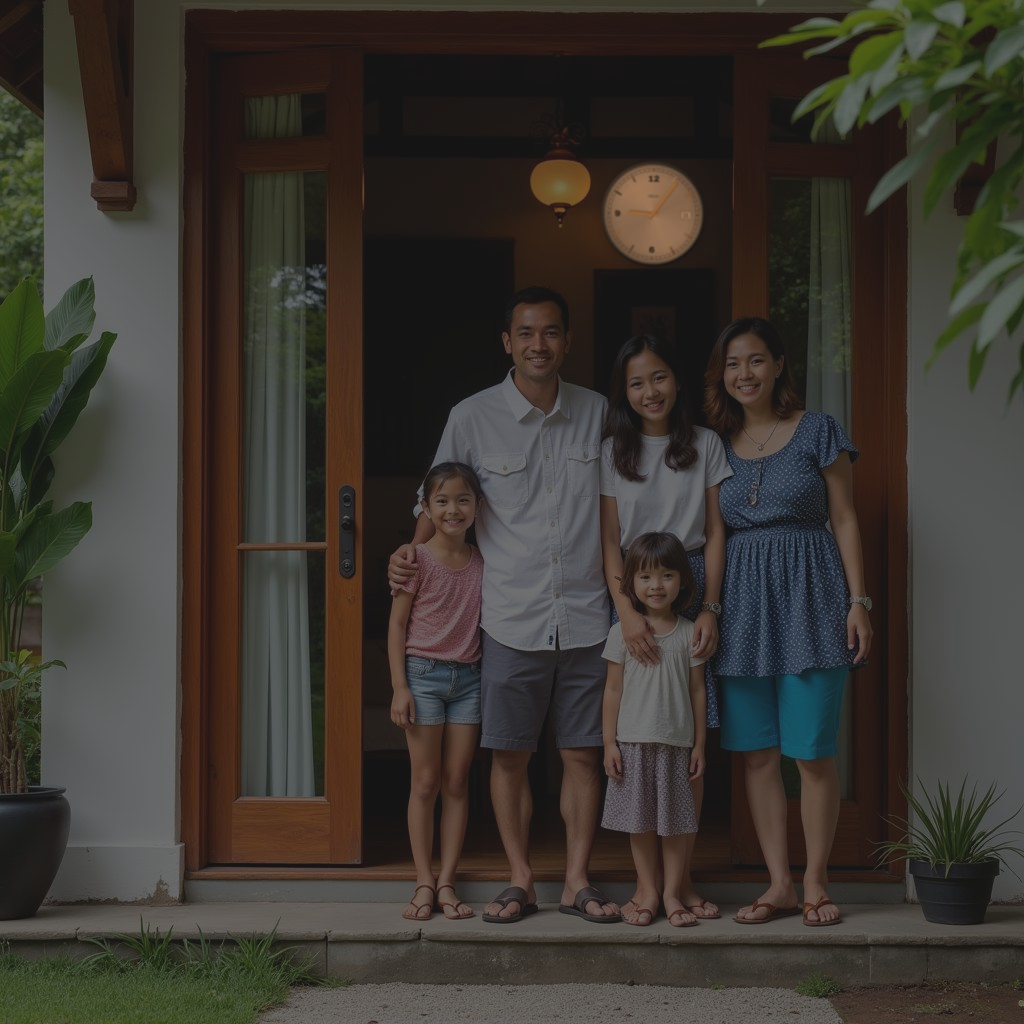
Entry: 9.06
